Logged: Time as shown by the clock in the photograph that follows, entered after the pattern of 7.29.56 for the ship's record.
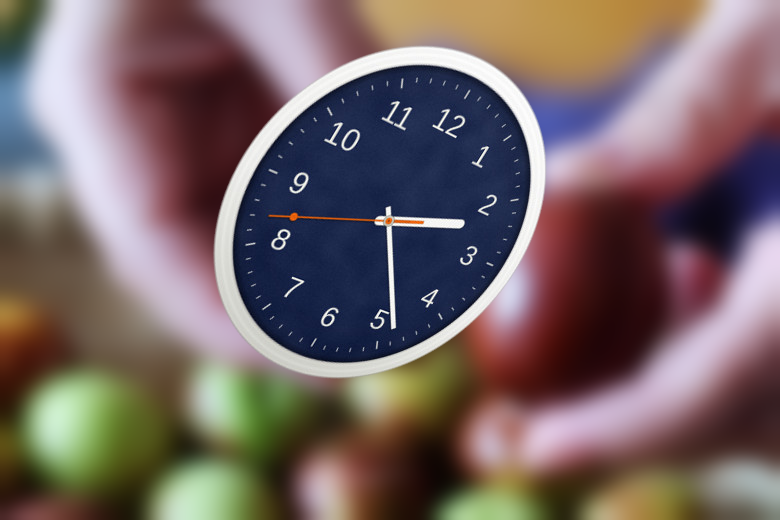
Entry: 2.23.42
